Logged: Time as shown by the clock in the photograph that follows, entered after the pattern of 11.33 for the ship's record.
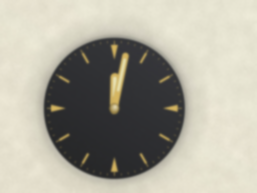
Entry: 12.02
